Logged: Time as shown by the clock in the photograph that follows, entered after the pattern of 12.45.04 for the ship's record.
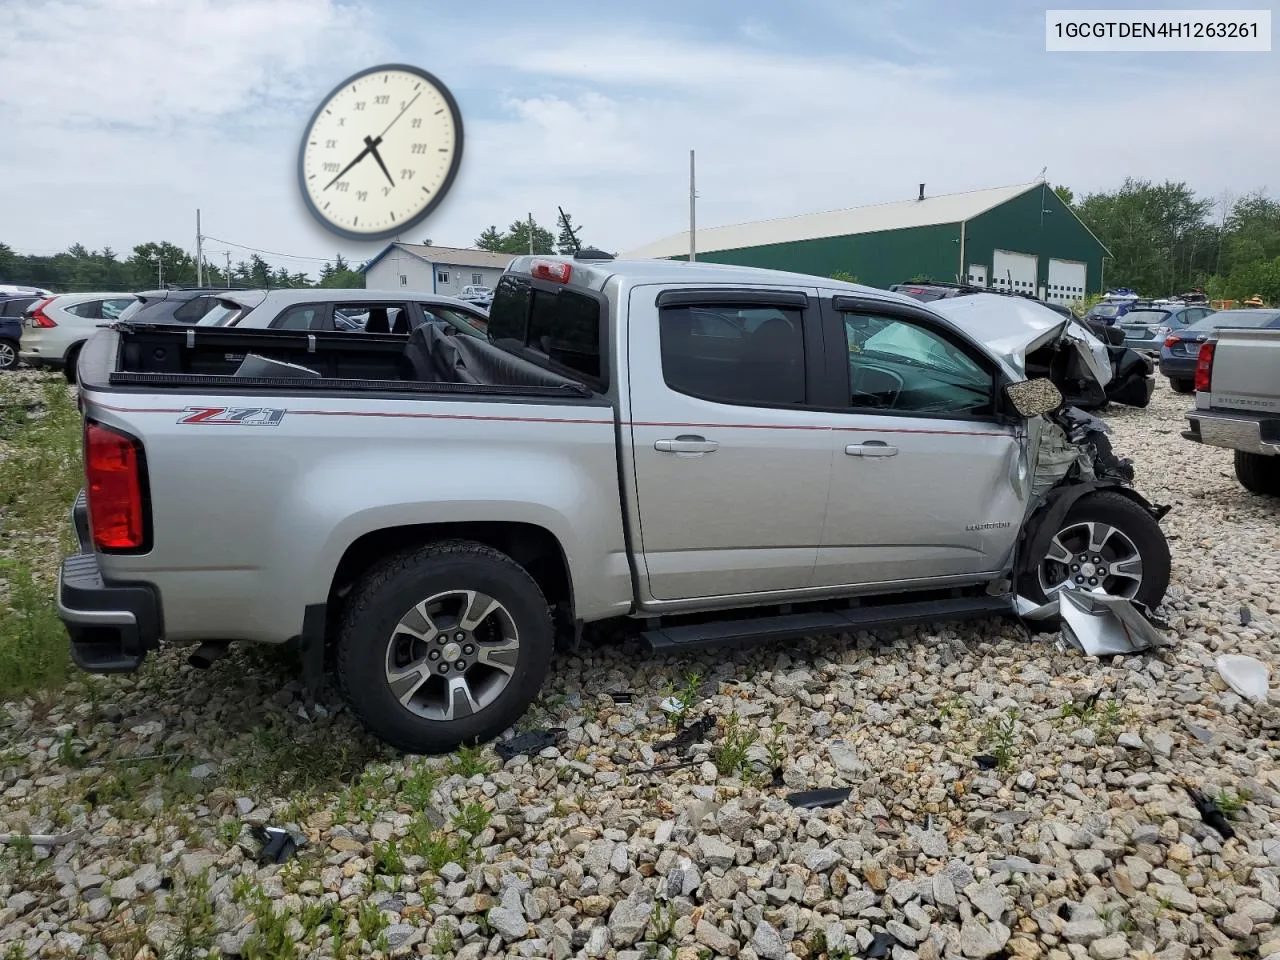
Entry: 4.37.06
